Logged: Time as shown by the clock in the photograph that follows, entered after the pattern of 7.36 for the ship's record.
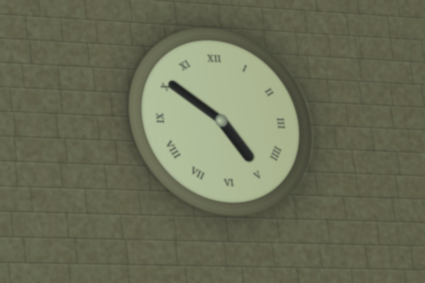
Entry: 4.51
